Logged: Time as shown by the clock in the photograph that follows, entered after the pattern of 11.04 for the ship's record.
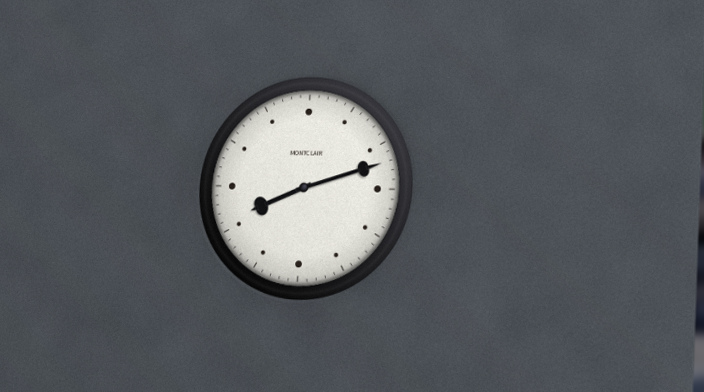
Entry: 8.12
